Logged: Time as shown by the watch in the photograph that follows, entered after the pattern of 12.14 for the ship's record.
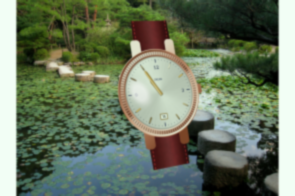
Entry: 10.55
